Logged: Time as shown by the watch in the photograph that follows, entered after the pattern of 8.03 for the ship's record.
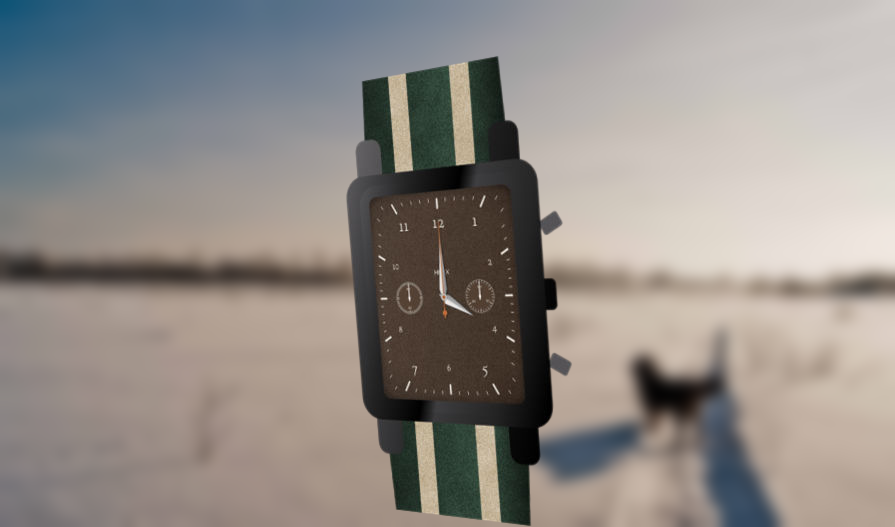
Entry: 4.00
